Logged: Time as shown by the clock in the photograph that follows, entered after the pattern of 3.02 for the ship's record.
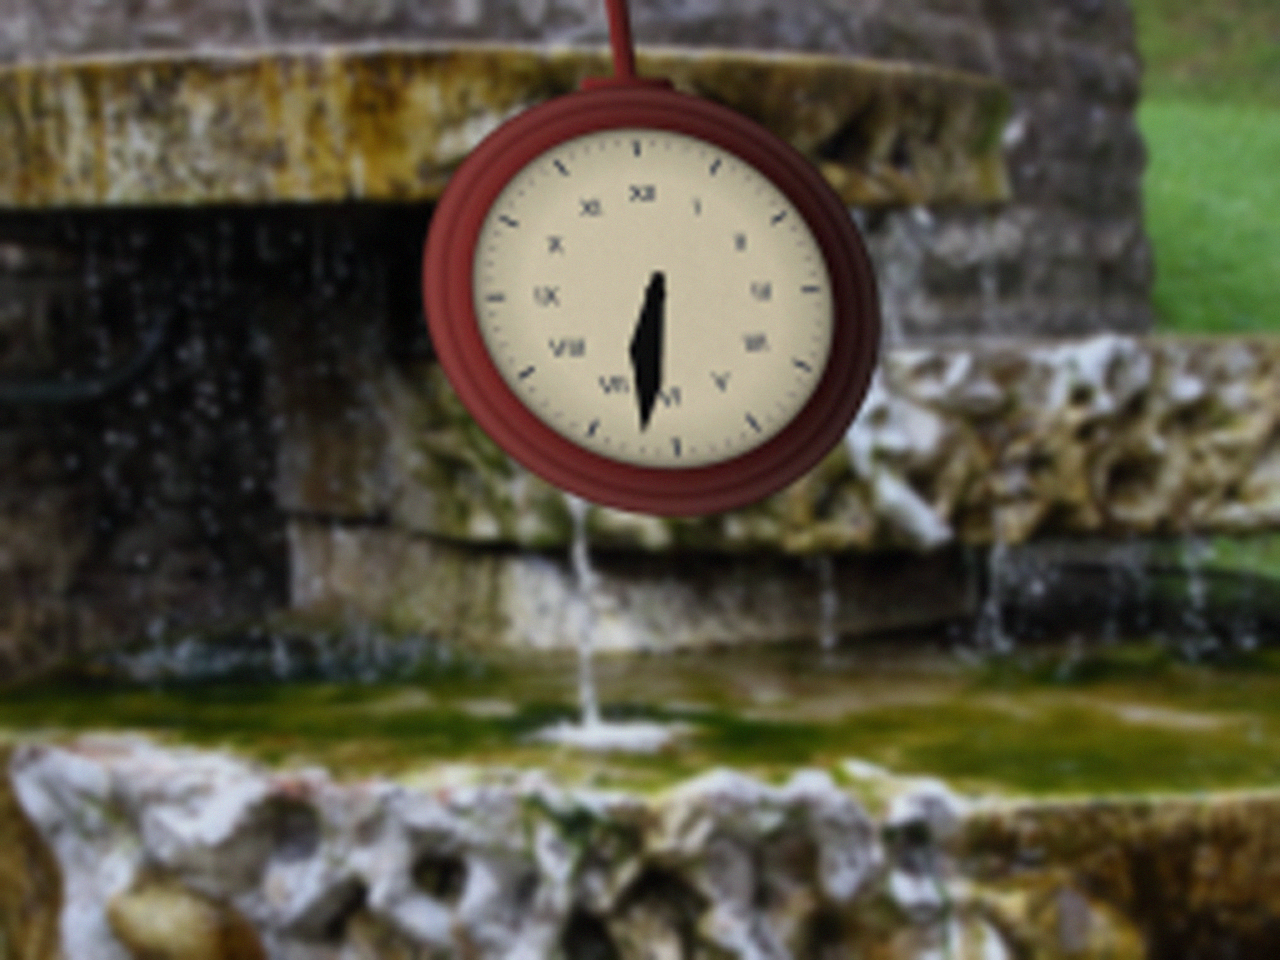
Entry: 6.32
